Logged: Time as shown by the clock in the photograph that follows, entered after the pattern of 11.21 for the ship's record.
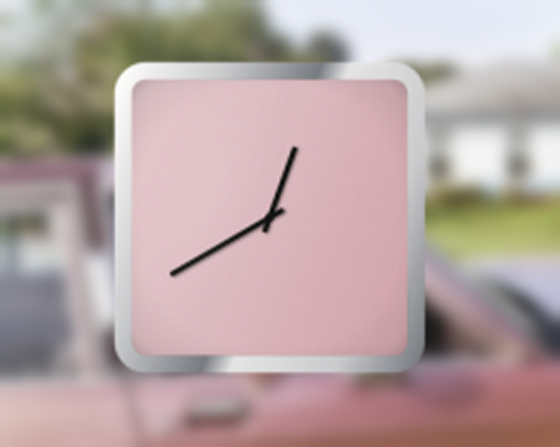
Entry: 12.40
